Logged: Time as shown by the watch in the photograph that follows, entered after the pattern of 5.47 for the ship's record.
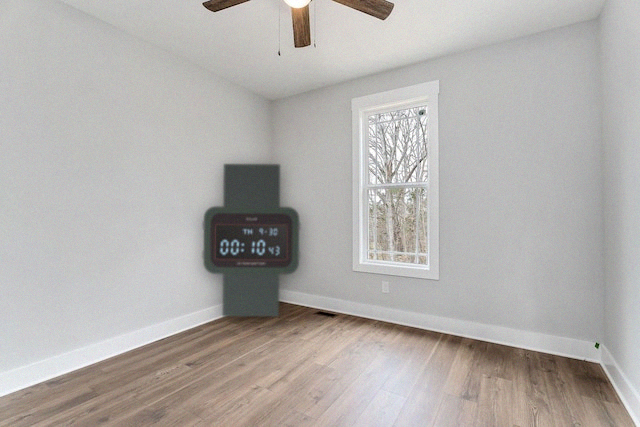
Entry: 0.10
